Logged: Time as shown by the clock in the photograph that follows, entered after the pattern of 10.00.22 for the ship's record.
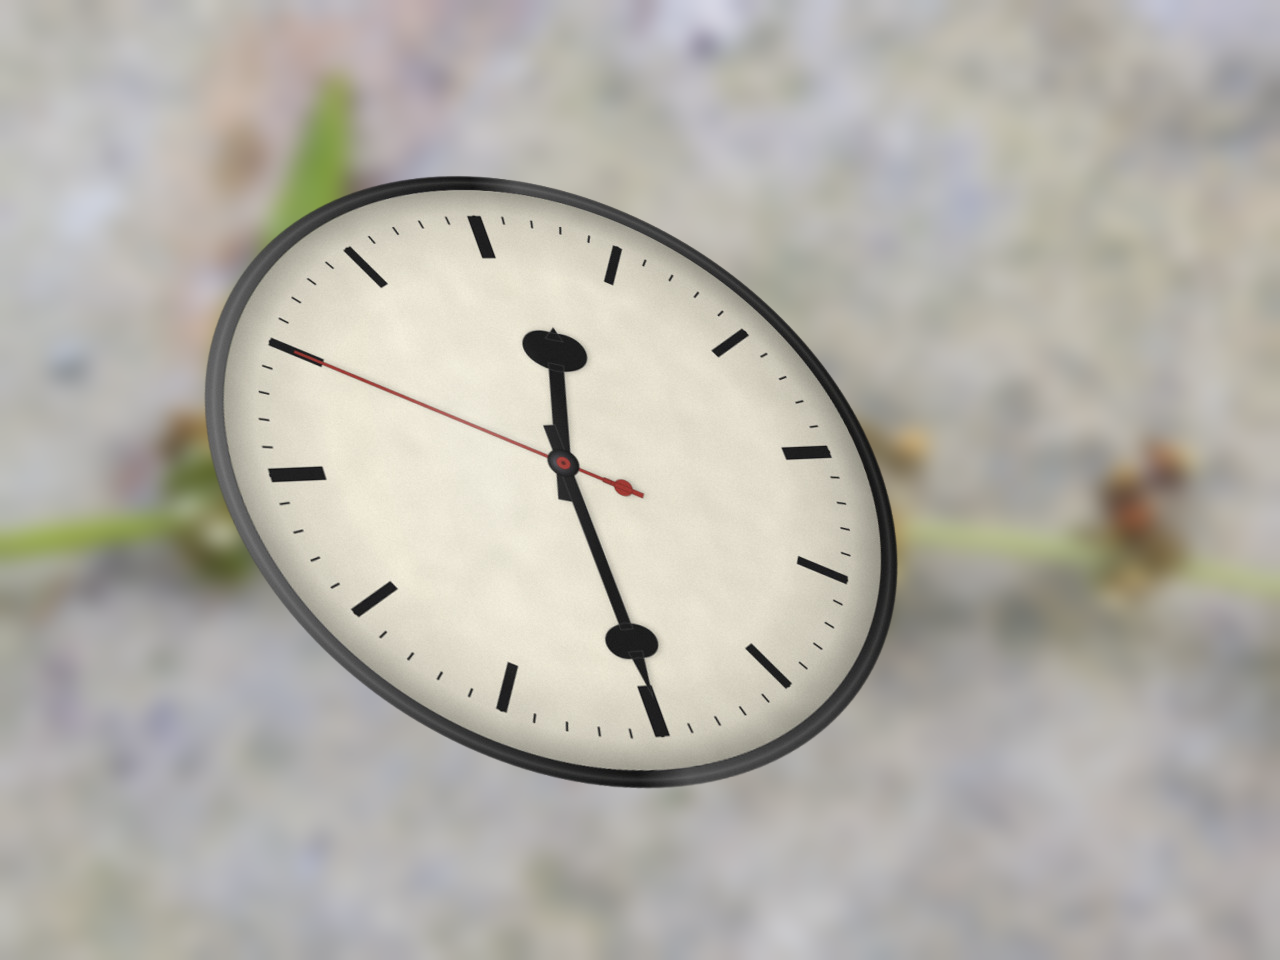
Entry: 12.29.50
